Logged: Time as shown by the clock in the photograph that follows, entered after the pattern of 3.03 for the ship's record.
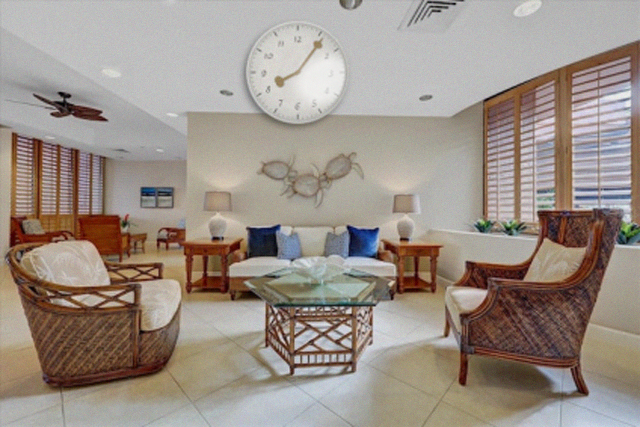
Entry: 8.06
